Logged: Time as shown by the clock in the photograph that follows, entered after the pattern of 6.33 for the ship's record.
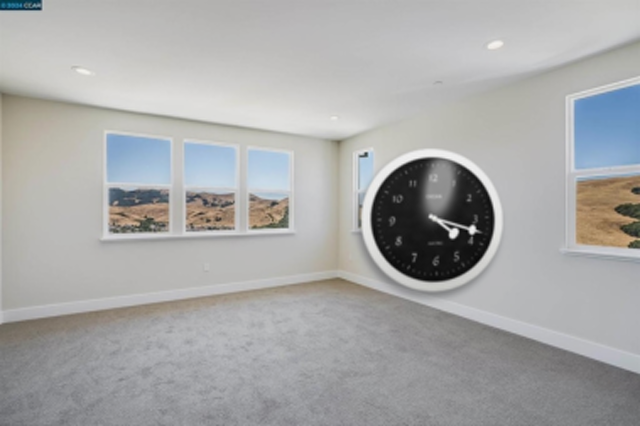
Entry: 4.18
